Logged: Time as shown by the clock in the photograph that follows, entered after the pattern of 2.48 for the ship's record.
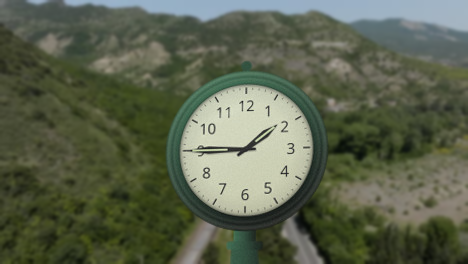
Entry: 1.45
